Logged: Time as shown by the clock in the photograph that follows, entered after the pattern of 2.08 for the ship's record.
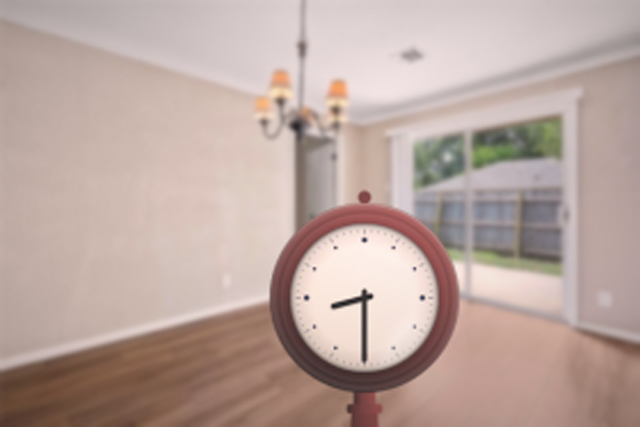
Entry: 8.30
